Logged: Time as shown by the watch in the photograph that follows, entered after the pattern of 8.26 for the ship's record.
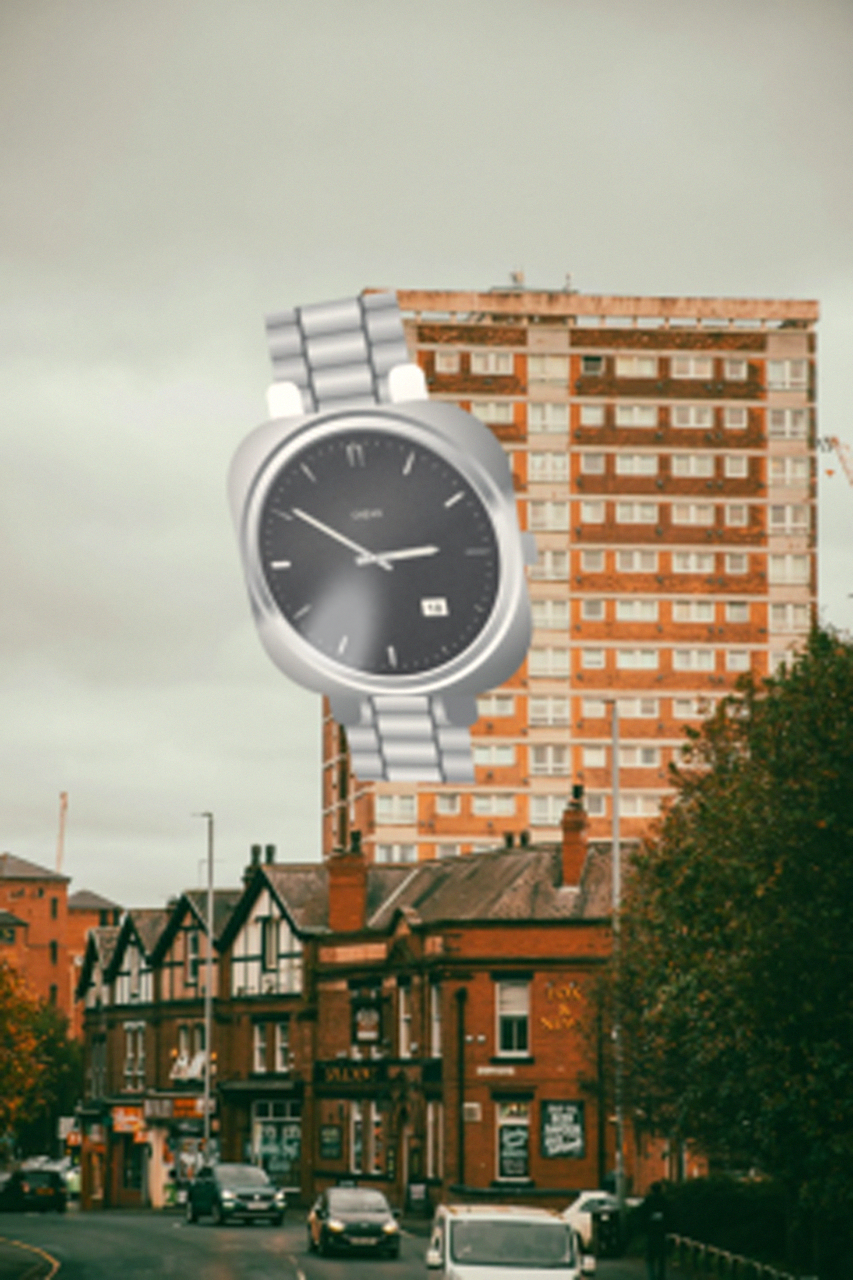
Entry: 2.51
